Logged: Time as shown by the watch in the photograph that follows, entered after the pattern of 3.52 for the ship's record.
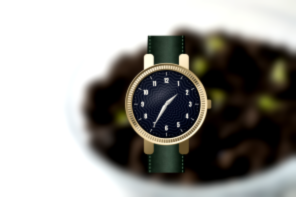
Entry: 1.35
